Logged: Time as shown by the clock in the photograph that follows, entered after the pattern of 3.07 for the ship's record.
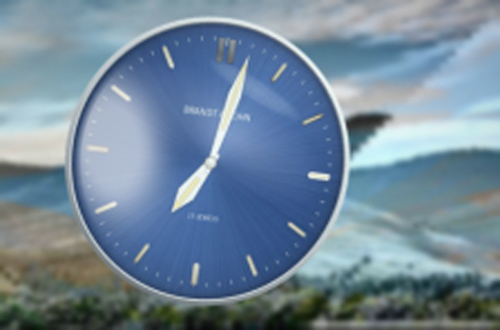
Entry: 7.02
